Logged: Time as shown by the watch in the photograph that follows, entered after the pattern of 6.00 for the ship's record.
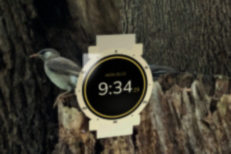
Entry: 9.34
